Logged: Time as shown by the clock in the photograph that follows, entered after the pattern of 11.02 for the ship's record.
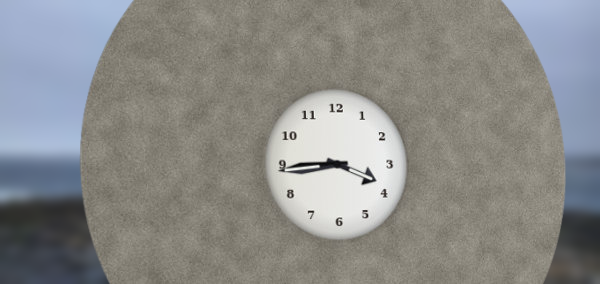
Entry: 3.44
